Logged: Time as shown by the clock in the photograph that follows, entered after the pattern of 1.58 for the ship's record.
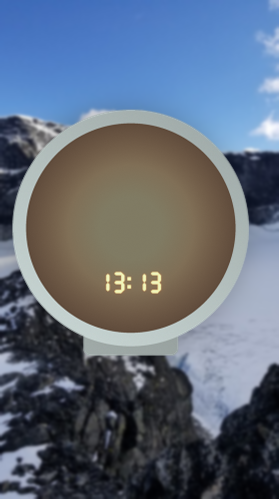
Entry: 13.13
